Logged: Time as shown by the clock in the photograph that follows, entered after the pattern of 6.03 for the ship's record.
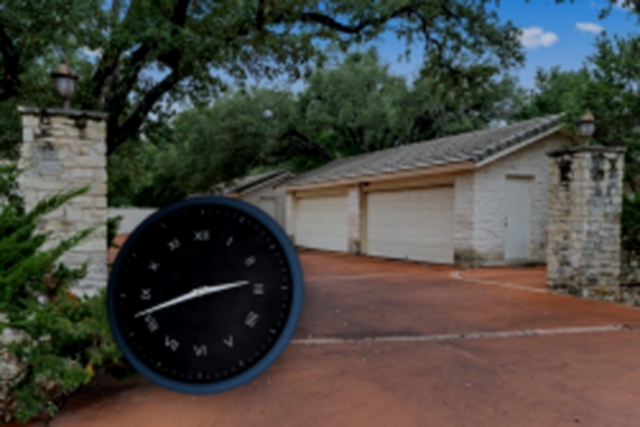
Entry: 2.42
